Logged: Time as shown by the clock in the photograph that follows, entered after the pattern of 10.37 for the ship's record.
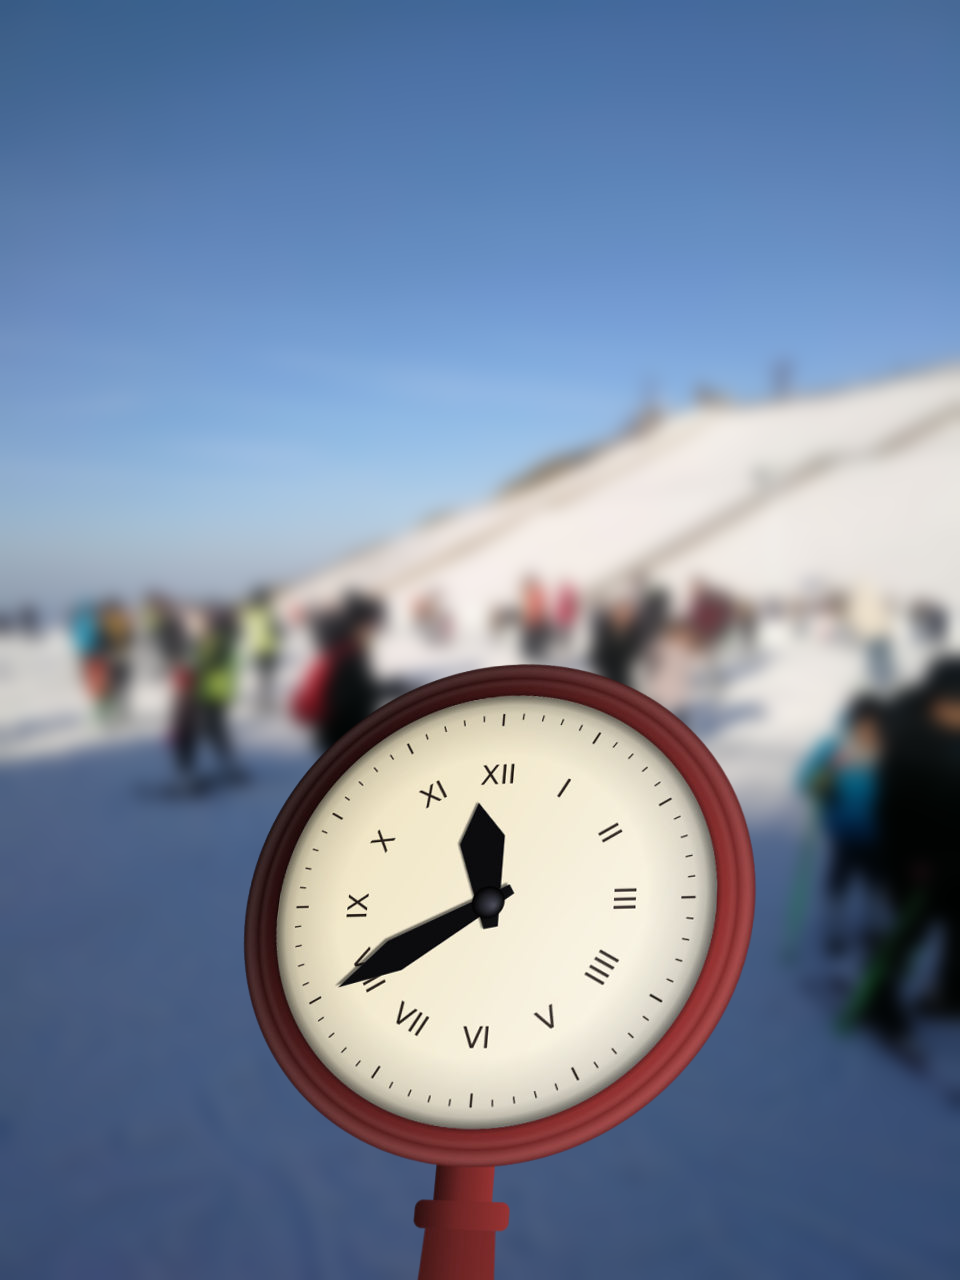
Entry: 11.40
